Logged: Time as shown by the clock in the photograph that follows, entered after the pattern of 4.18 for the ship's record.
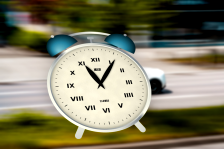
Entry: 11.06
